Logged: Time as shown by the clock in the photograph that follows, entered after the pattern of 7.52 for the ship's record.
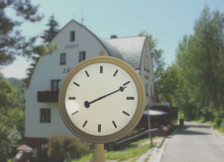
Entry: 8.11
